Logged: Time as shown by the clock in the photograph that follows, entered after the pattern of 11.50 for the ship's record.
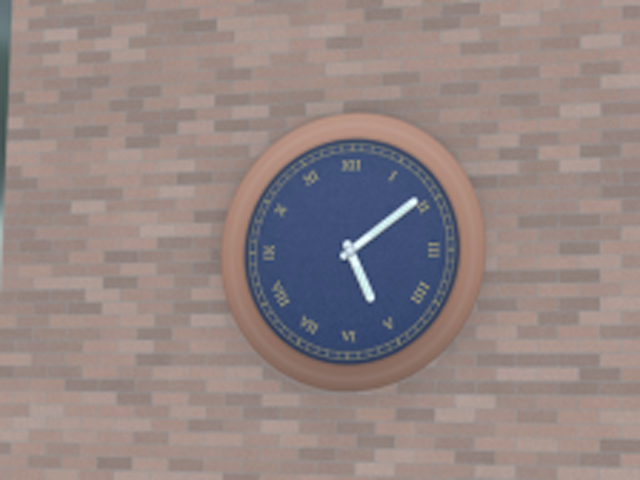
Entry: 5.09
